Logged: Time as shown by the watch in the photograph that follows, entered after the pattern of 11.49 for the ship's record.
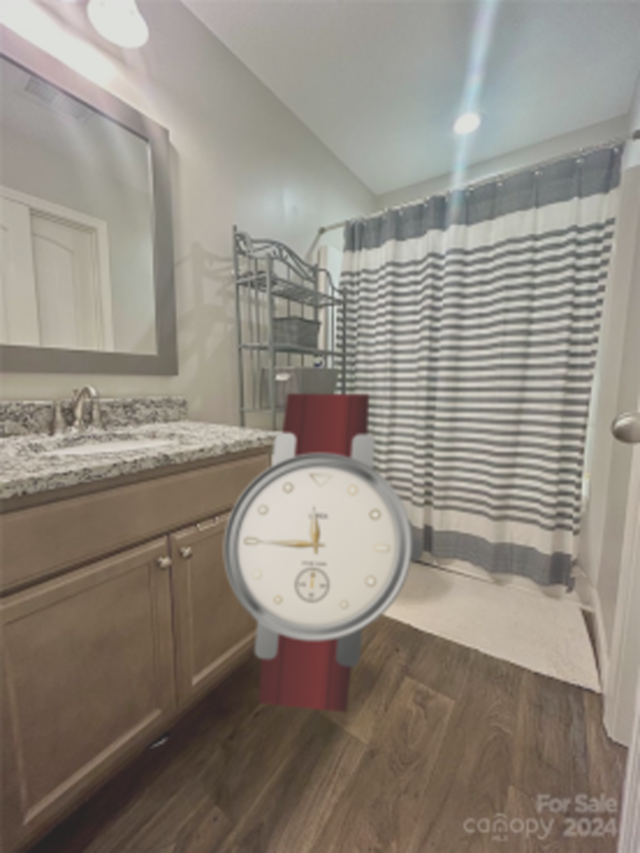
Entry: 11.45
